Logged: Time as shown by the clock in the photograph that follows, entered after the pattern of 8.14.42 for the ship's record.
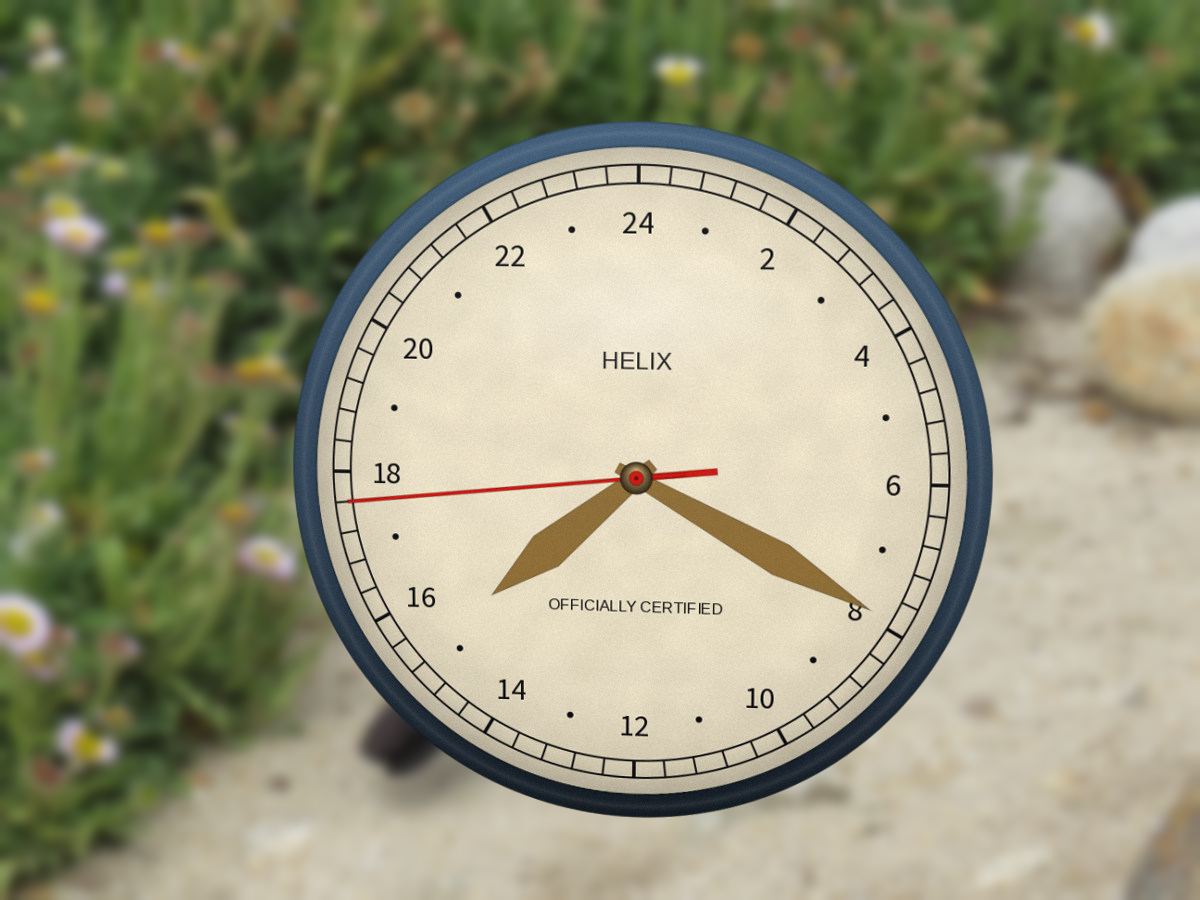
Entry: 15.19.44
